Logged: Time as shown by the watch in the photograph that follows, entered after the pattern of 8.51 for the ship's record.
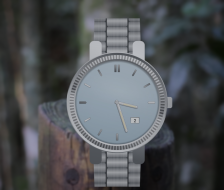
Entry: 3.27
